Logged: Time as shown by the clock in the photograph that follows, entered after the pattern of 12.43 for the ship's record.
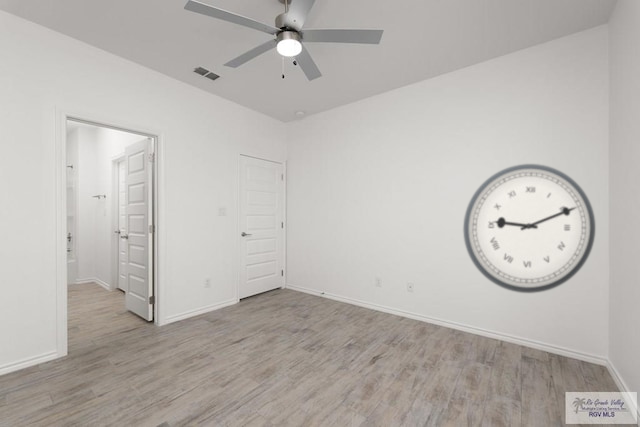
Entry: 9.11
